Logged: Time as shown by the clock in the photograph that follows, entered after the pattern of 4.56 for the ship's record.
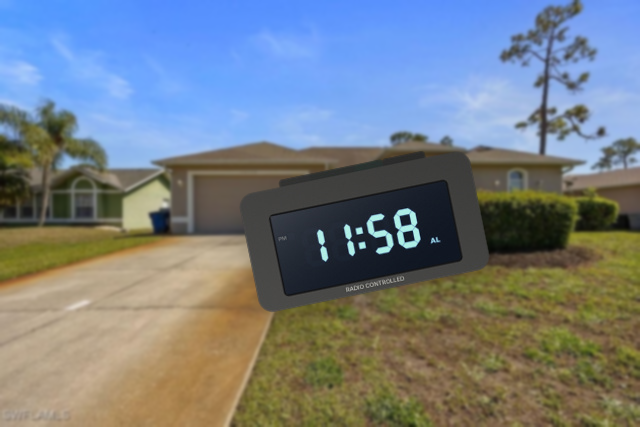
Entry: 11.58
